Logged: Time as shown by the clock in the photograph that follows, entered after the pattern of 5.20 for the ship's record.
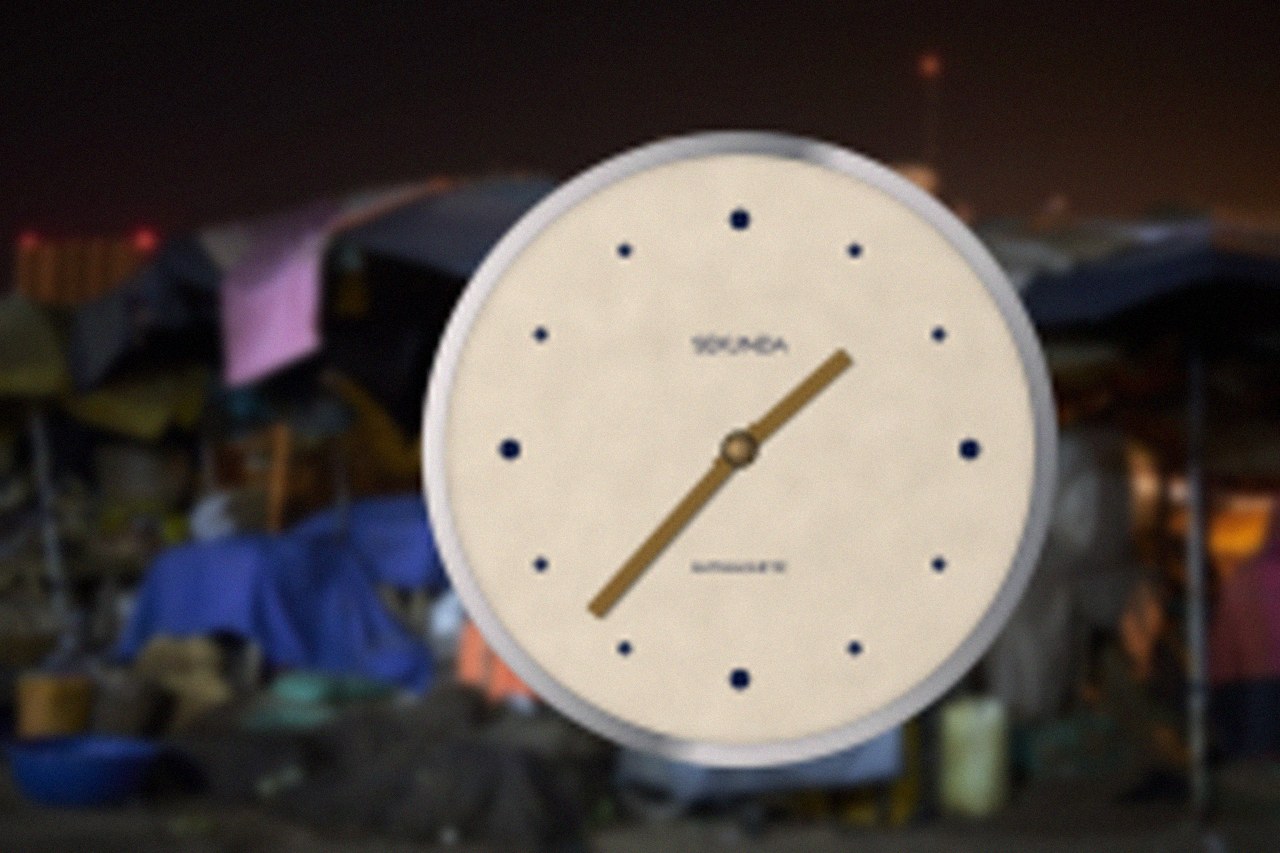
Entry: 1.37
